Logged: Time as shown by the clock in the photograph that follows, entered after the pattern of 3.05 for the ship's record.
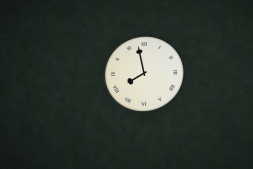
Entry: 7.58
